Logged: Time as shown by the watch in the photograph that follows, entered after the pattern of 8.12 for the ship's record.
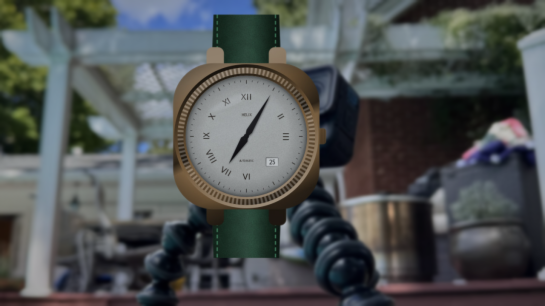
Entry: 7.05
